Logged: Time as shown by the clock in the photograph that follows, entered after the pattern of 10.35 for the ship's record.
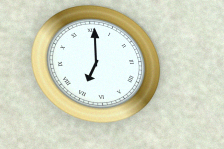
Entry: 7.01
